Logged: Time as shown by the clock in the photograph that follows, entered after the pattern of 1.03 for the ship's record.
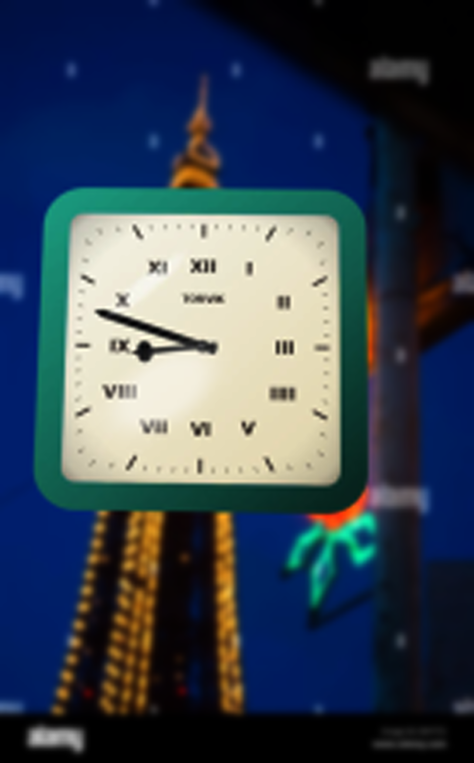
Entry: 8.48
